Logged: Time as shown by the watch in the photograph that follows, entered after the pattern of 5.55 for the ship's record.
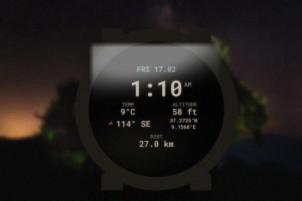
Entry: 1.10
